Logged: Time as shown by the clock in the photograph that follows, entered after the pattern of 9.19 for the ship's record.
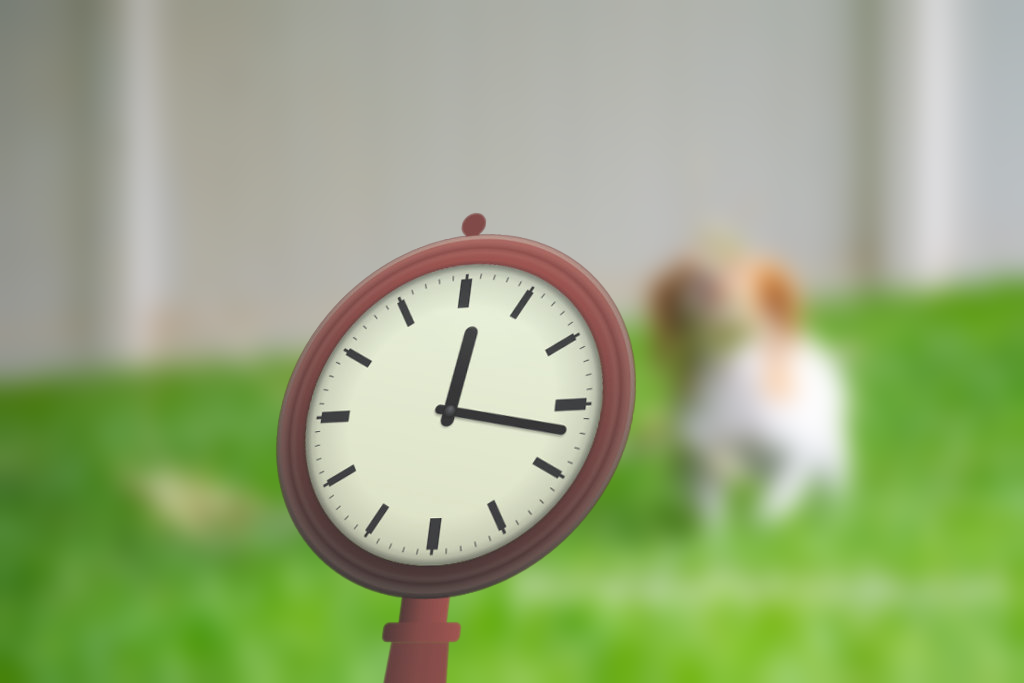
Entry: 12.17
